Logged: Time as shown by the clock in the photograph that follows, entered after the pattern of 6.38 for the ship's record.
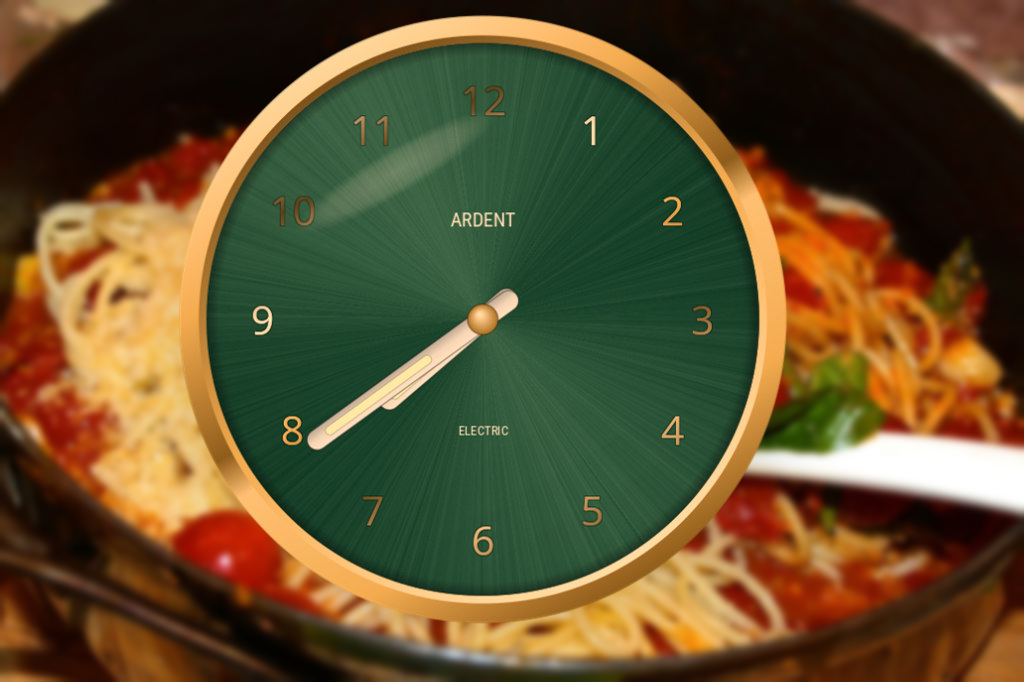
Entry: 7.39
